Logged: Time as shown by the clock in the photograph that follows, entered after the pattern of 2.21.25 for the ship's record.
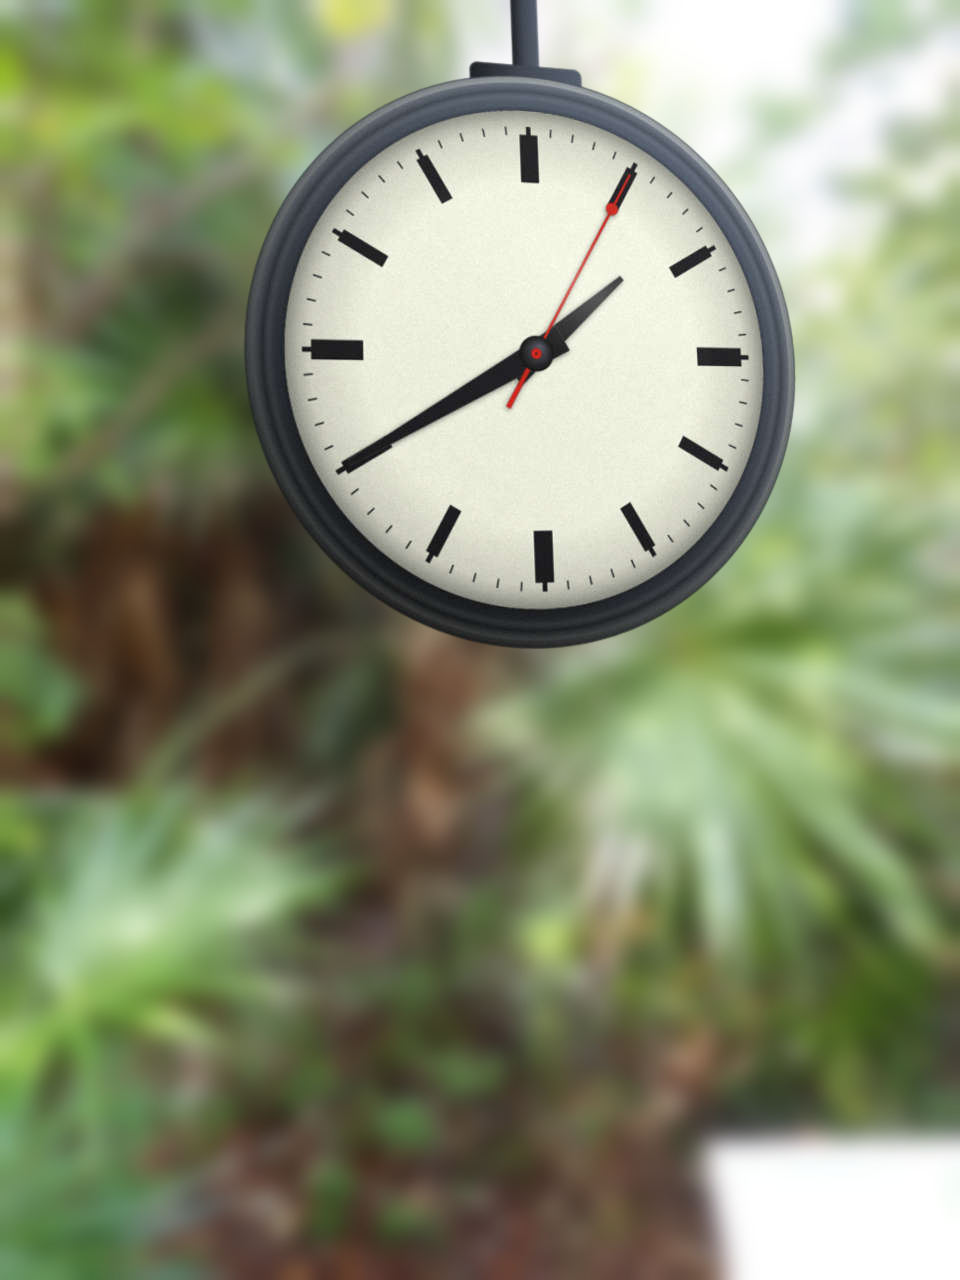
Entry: 1.40.05
